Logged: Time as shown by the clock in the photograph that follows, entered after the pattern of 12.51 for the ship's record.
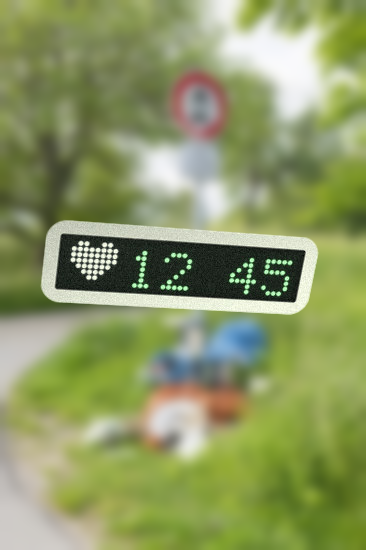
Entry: 12.45
